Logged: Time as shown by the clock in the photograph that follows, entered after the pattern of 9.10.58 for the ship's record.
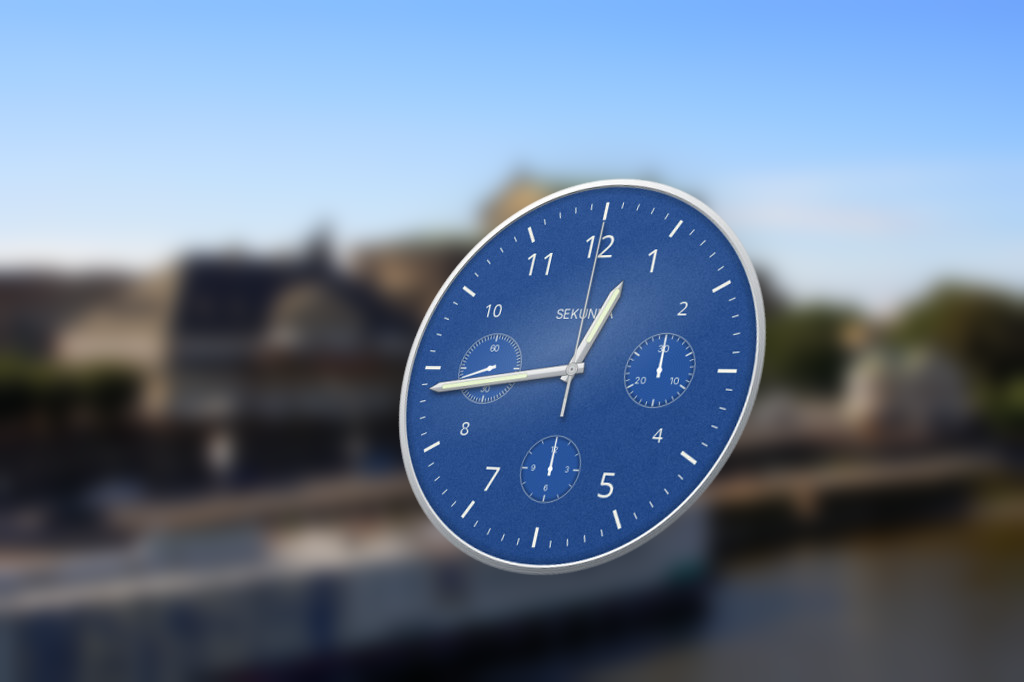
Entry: 12.43.42
